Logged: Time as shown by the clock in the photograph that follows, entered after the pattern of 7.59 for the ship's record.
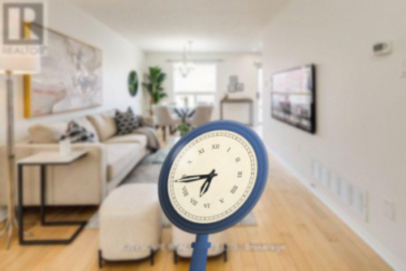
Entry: 6.44
